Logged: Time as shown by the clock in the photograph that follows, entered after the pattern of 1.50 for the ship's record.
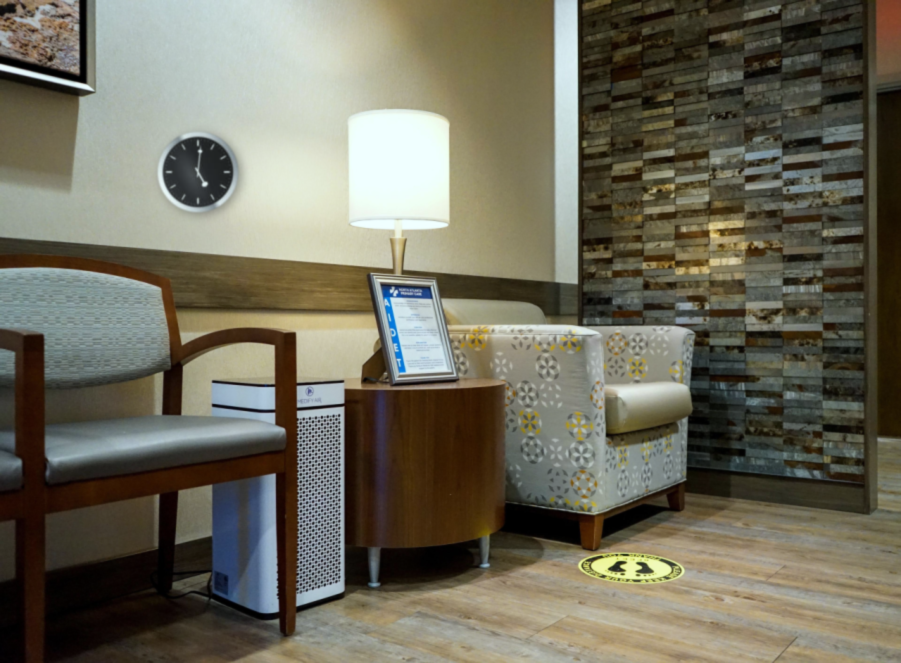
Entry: 5.01
